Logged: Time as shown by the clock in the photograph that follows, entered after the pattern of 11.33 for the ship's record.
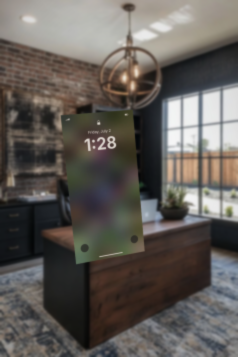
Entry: 1.28
